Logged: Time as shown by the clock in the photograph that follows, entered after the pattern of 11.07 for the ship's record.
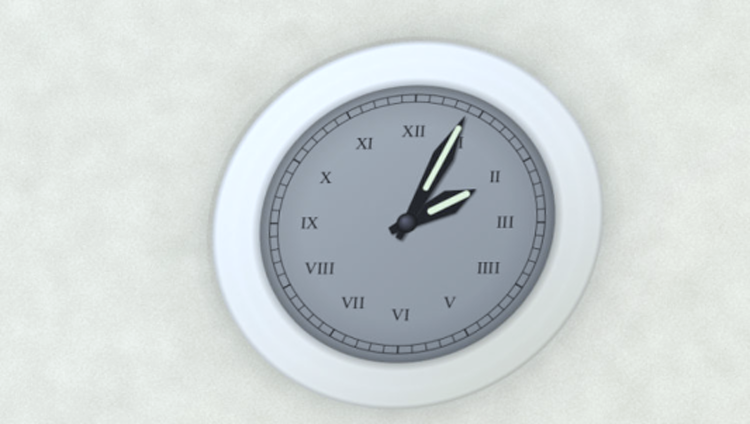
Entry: 2.04
